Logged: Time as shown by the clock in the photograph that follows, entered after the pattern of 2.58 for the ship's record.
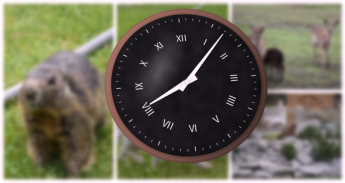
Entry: 8.07
